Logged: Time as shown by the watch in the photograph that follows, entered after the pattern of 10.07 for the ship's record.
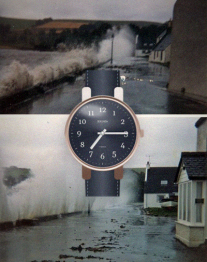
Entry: 7.15
